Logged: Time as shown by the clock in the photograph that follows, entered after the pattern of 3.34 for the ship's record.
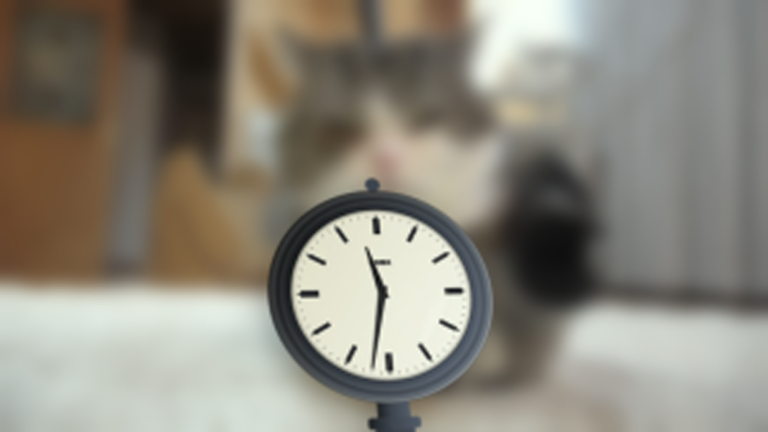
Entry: 11.32
